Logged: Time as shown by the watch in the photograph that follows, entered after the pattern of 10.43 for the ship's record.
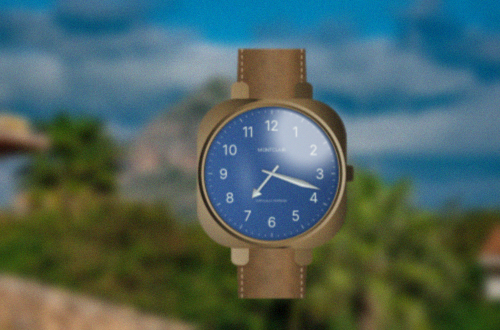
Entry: 7.18
